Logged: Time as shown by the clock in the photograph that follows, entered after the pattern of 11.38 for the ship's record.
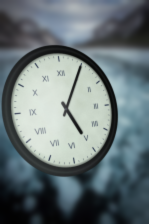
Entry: 5.05
